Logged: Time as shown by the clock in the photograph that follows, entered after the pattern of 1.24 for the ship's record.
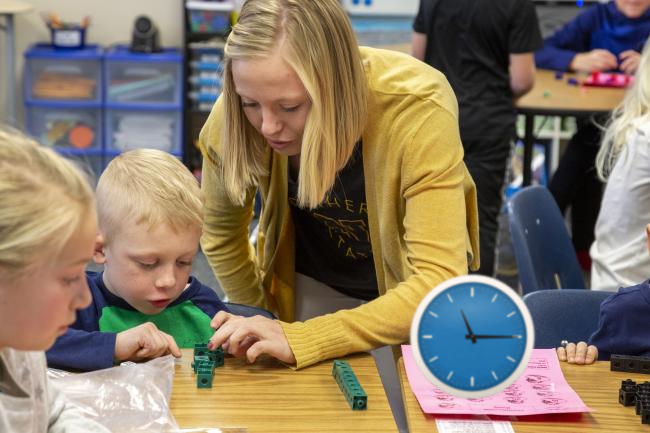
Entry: 11.15
